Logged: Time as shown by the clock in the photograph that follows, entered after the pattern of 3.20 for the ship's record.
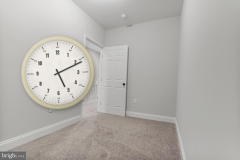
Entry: 5.11
